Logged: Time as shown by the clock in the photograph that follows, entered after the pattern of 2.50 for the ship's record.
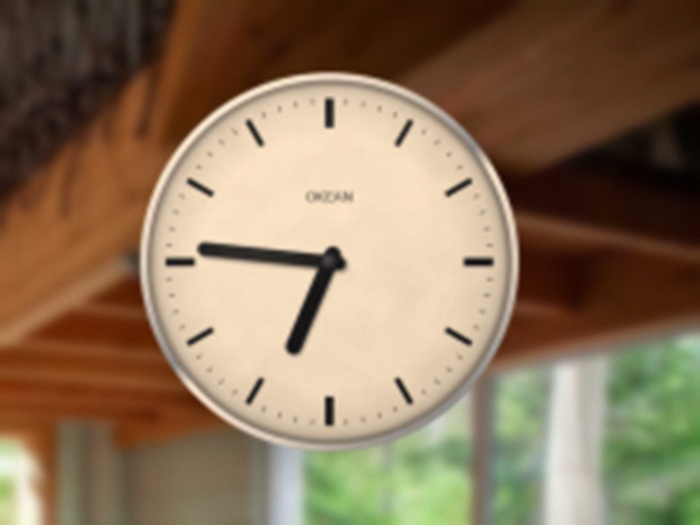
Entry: 6.46
